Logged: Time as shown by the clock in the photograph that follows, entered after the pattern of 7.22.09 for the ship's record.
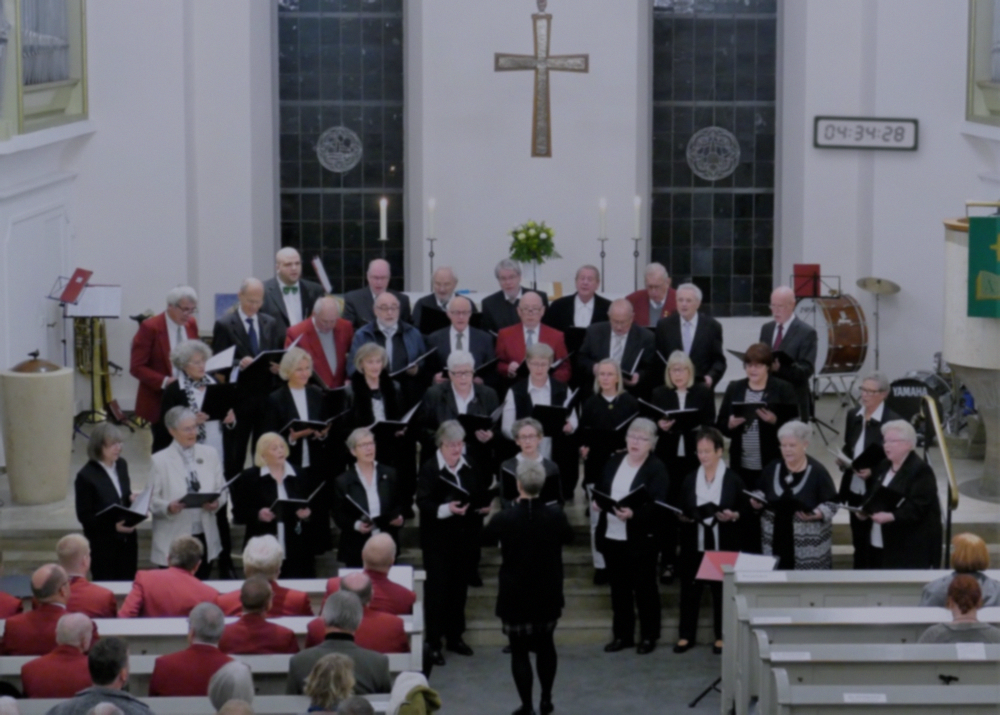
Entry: 4.34.28
